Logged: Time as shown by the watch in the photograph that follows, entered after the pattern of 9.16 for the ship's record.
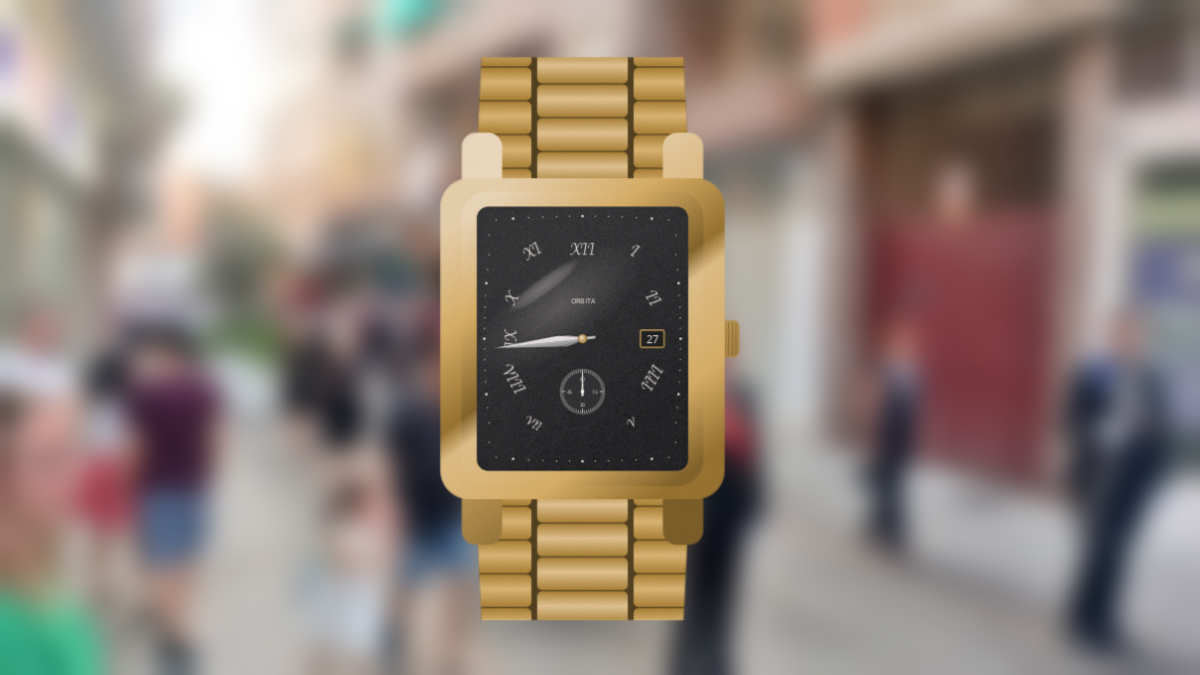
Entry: 8.44
